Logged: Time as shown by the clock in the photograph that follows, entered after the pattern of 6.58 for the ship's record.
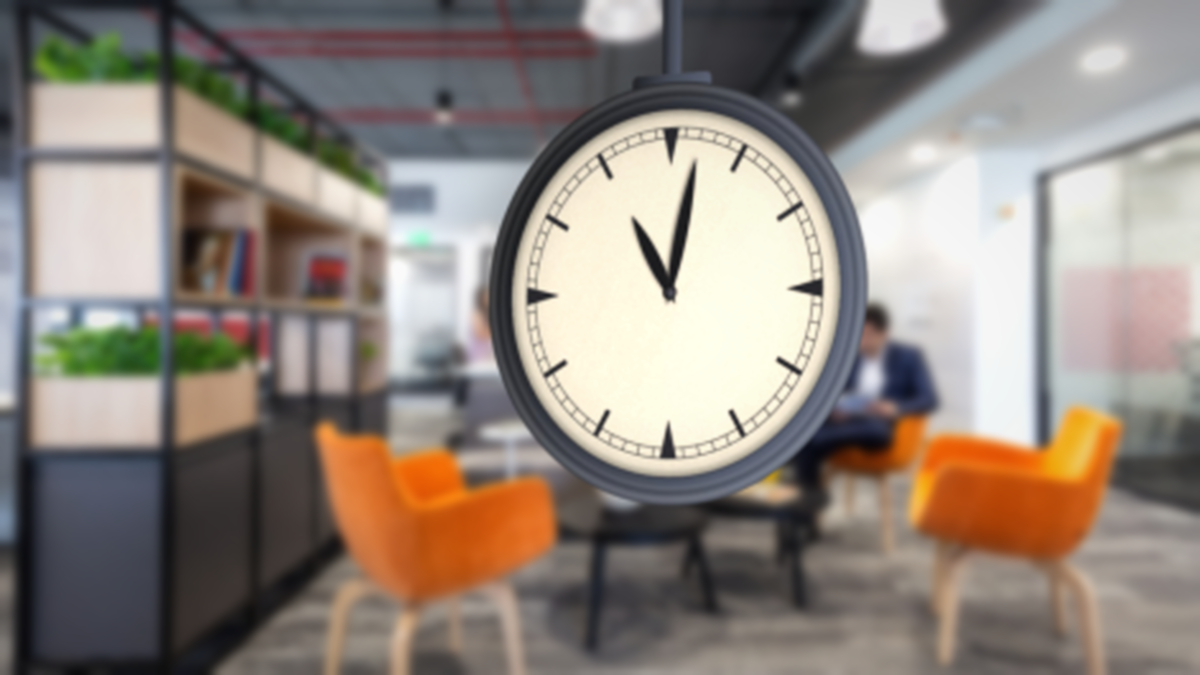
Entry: 11.02
